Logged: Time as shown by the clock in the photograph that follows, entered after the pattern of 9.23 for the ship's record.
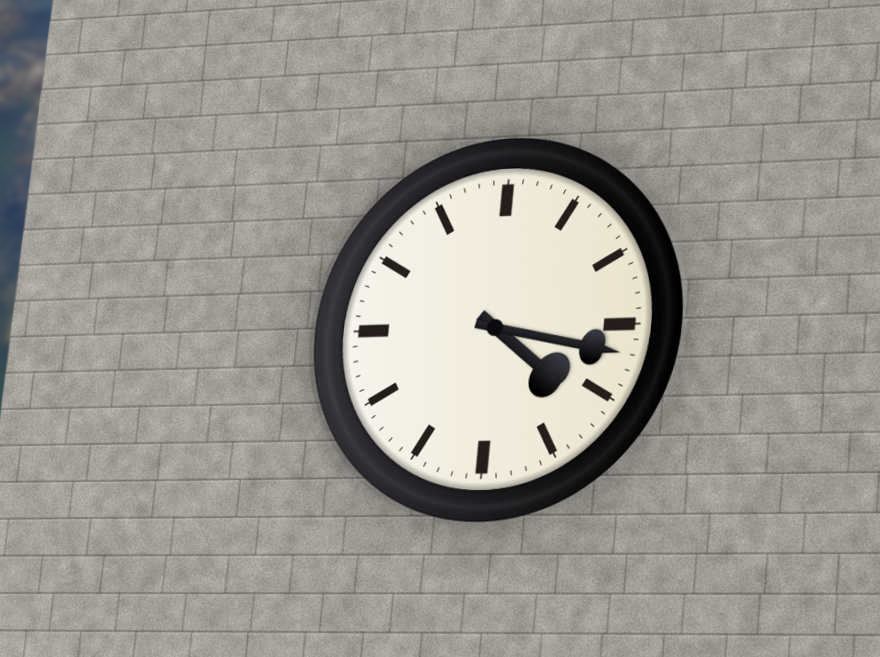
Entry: 4.17
